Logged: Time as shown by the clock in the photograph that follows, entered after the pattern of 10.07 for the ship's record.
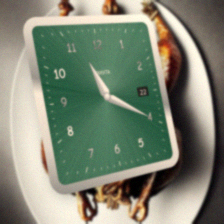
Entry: 11.20
